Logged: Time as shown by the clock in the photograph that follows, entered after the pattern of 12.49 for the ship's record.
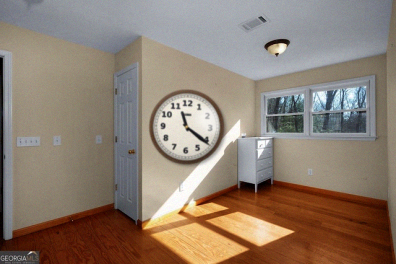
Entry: 11.21
